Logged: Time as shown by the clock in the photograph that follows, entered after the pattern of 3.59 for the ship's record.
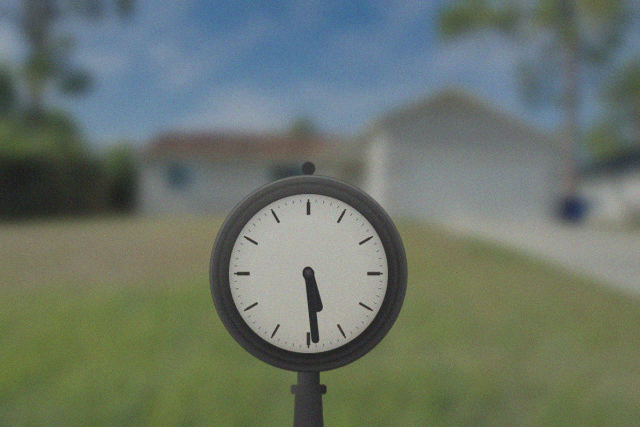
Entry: 5.29
